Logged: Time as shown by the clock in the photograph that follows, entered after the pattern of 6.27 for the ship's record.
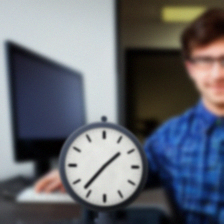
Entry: 1.37
